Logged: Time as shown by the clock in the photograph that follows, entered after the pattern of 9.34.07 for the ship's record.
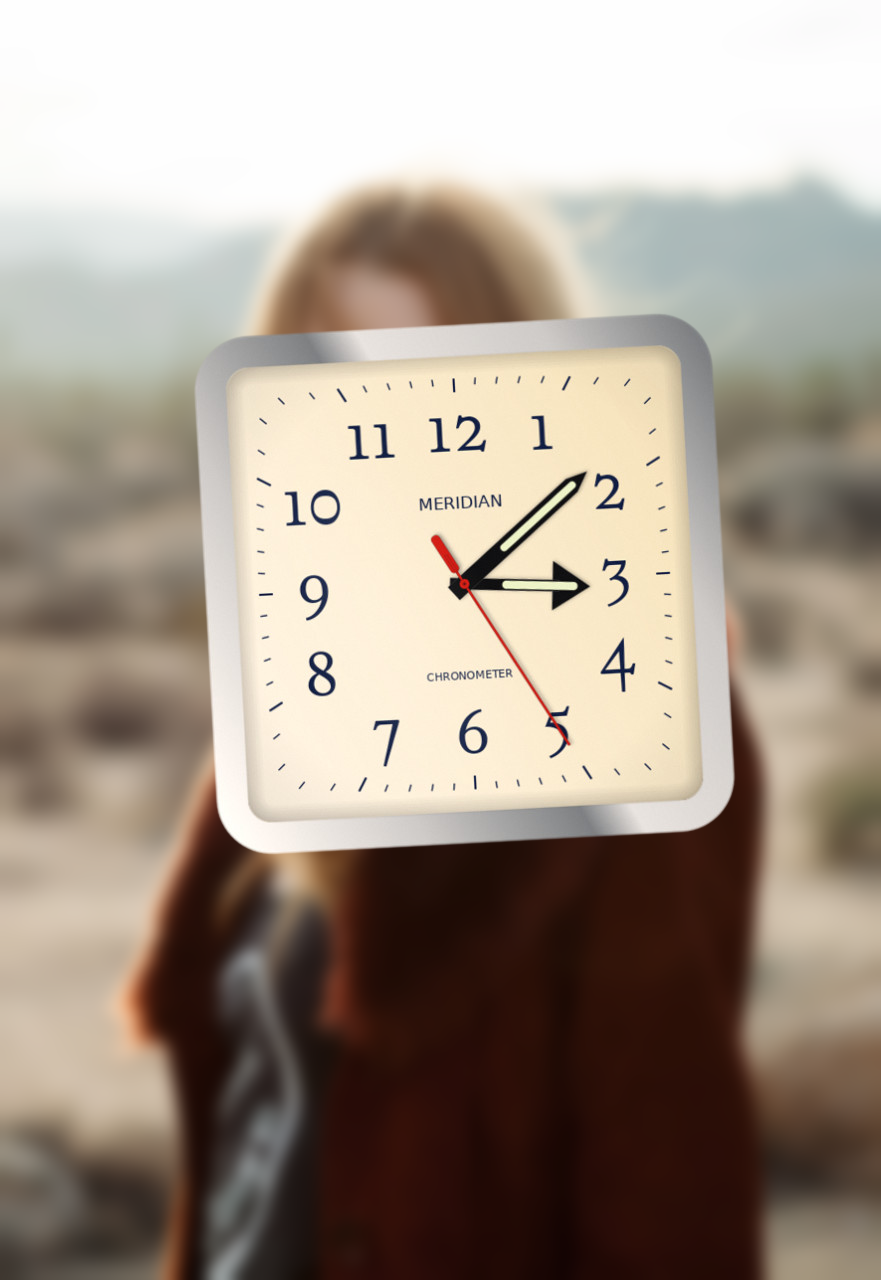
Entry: 3.08.25
